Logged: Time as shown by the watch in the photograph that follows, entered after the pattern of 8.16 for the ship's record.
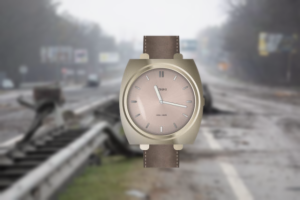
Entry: 11.17
